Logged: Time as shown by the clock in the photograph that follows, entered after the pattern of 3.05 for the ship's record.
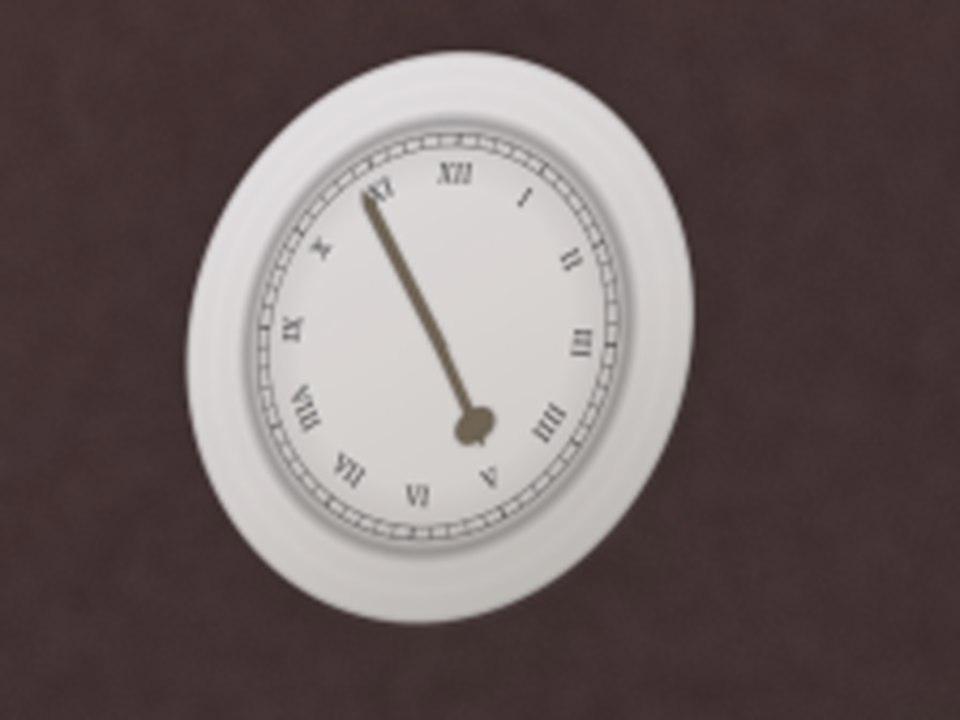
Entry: 4.54
